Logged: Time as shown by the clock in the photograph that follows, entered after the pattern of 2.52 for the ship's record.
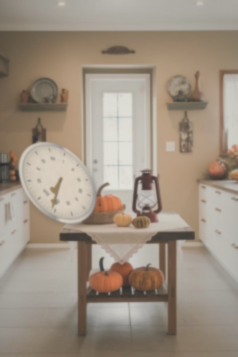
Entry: 7.36
